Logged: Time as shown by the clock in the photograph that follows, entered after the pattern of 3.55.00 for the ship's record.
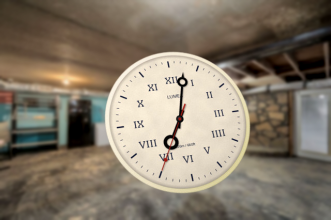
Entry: 7.02.35
